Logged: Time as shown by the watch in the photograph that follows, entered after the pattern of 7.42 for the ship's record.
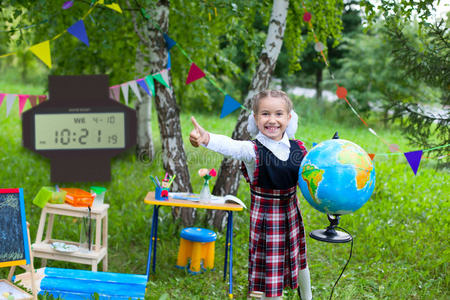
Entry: 10.21
